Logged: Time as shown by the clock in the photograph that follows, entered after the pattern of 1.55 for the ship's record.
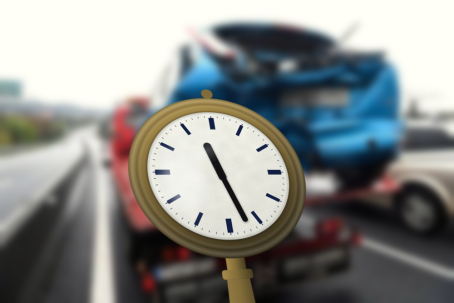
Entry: 11.27
